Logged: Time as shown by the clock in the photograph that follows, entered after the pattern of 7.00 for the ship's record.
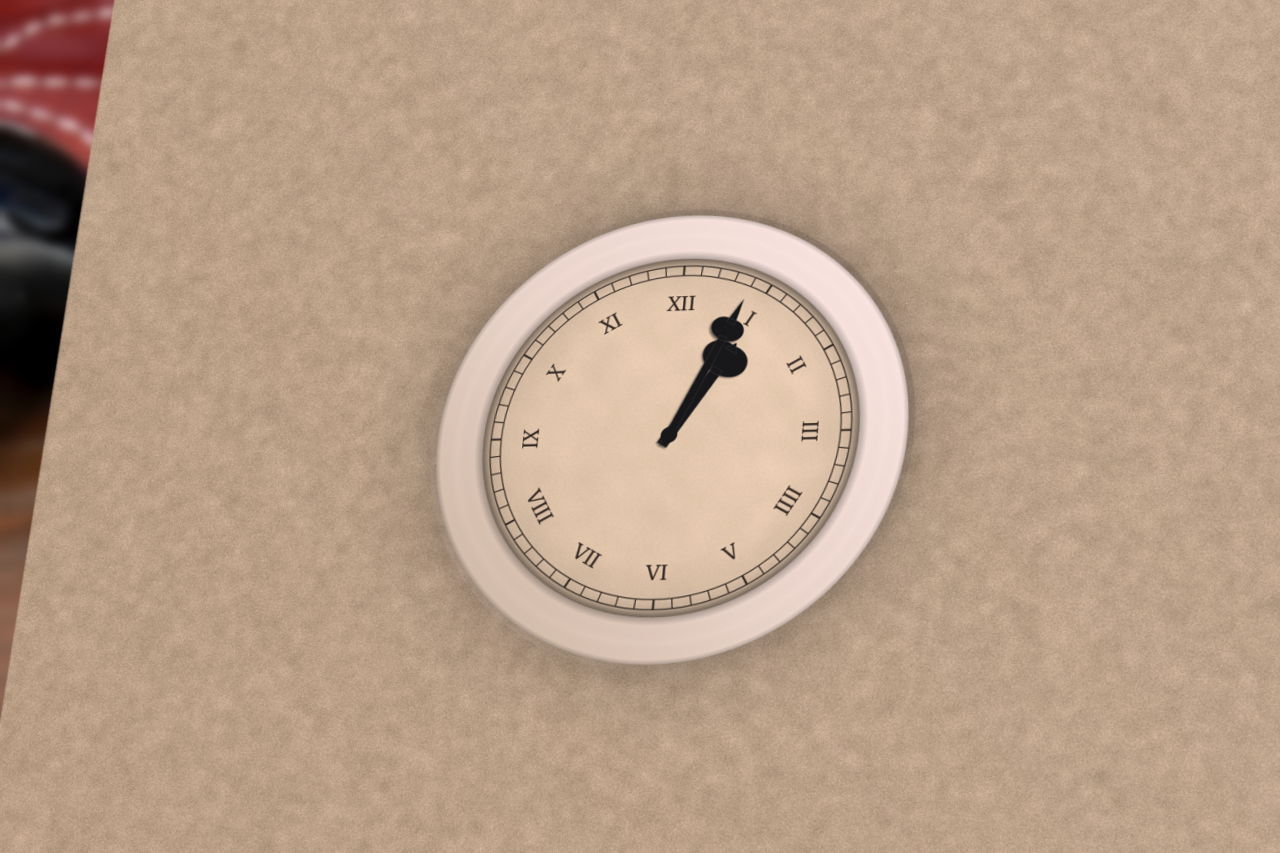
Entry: 1.04
